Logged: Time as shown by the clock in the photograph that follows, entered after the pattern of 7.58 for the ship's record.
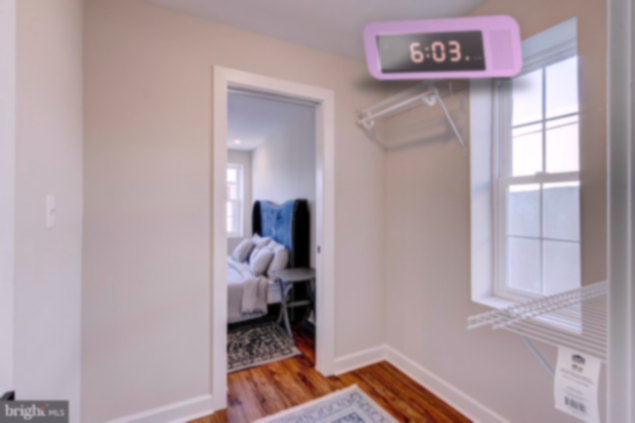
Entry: 6.03
